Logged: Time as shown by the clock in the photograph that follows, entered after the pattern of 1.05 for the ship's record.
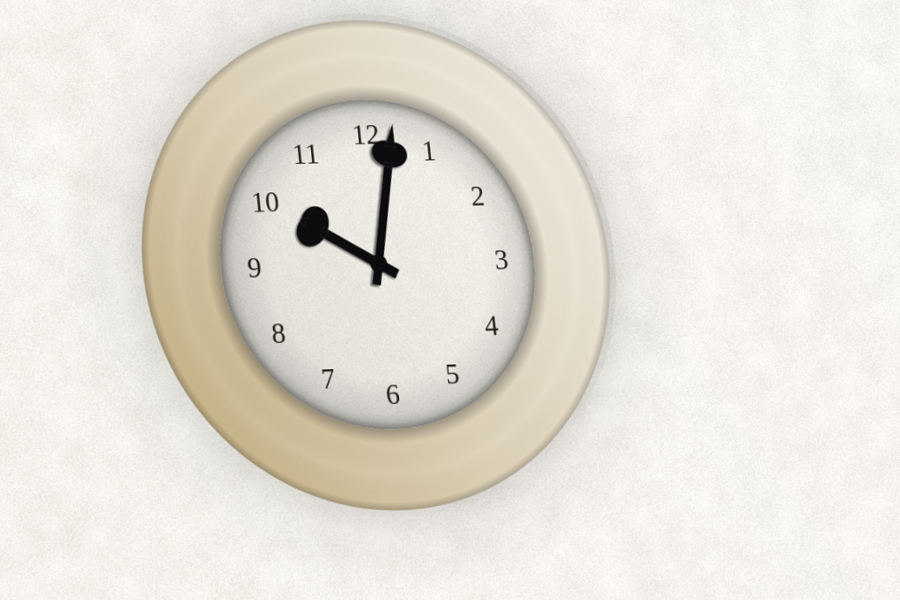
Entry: 10.02
